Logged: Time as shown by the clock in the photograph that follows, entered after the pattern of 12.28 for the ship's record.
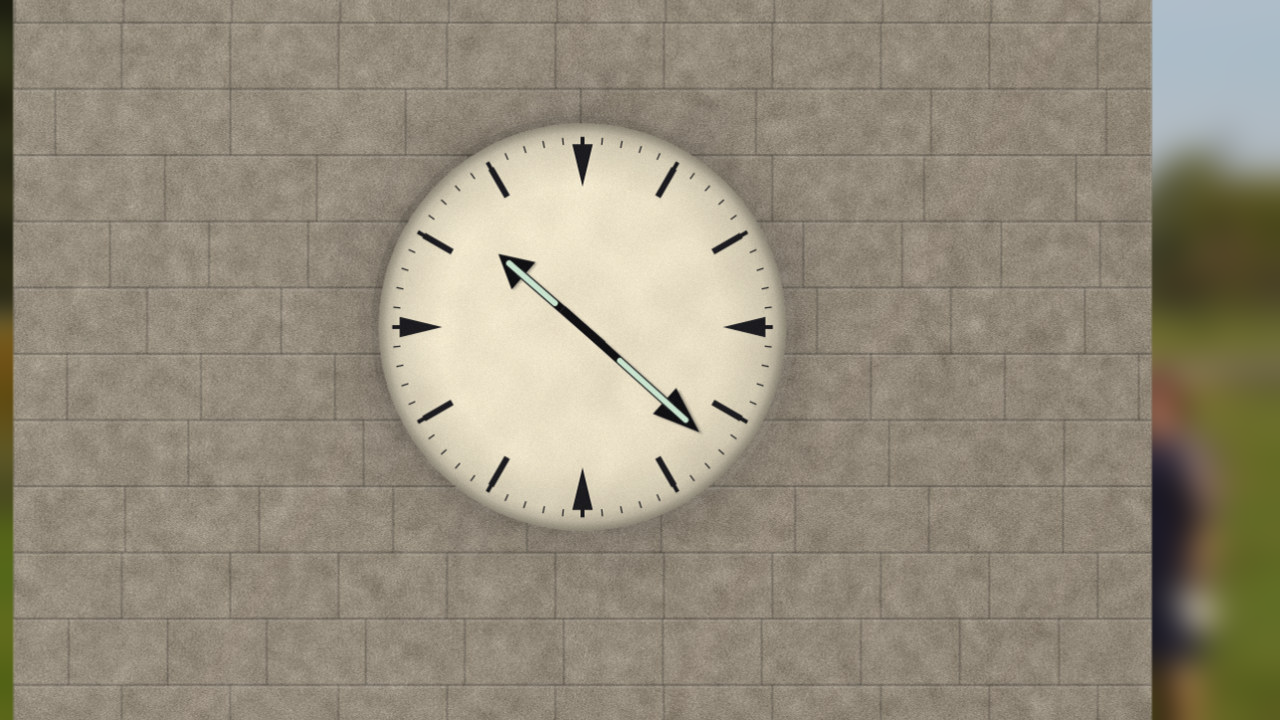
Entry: 10.22
